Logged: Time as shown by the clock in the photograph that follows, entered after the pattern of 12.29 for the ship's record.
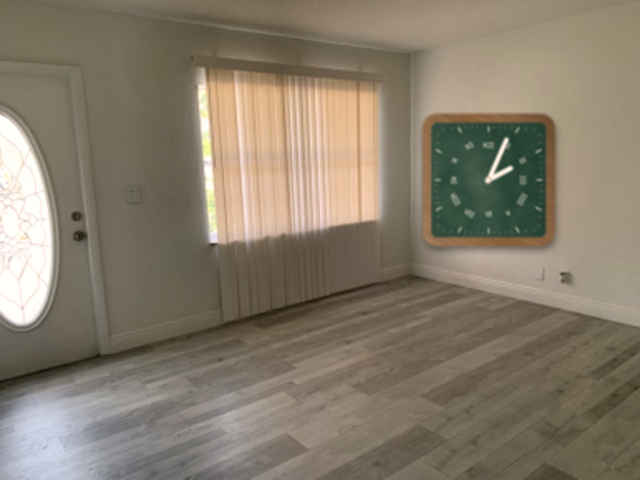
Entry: 2.04
